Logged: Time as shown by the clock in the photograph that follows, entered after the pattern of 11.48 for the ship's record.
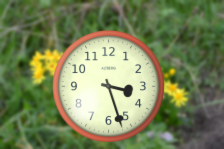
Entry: 3.27
